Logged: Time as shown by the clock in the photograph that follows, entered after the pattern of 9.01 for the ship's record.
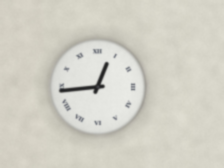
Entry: 12.44
